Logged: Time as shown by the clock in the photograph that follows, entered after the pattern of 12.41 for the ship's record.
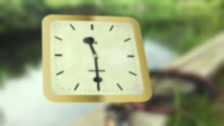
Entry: 11.30
